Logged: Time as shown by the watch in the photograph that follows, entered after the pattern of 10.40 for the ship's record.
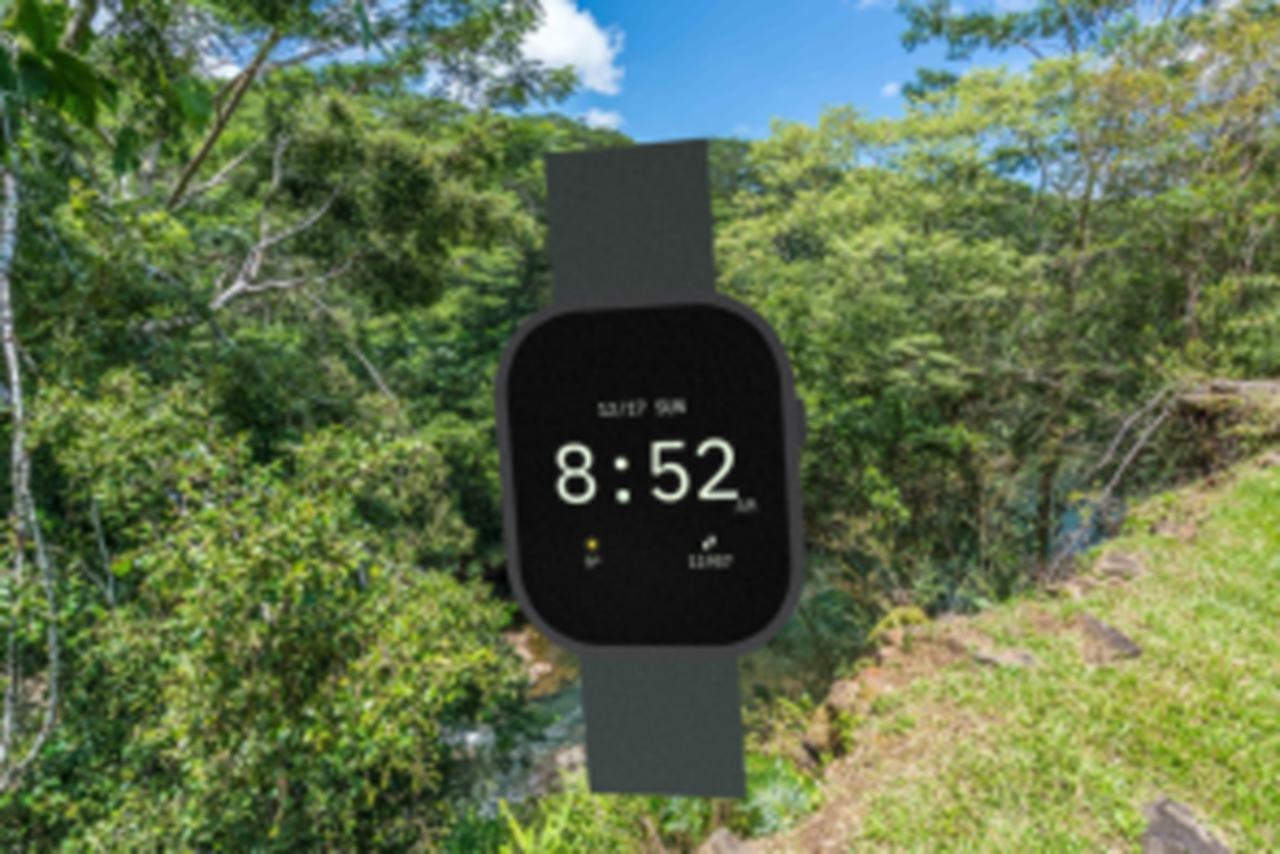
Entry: 8.52
